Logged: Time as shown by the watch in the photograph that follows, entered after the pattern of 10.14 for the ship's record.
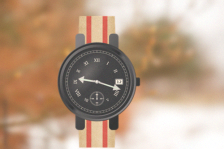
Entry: 9.18
